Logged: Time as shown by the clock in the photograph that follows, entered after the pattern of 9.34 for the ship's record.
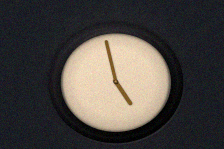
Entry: 4.58
